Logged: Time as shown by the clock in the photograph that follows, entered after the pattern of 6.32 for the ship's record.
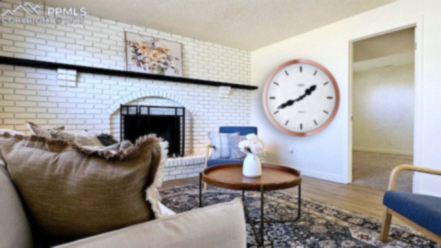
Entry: 1.41
